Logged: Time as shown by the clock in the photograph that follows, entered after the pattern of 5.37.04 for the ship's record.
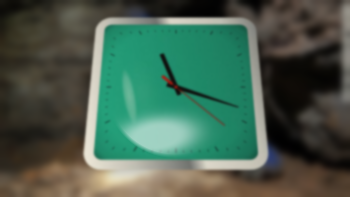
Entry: 11.18.22
